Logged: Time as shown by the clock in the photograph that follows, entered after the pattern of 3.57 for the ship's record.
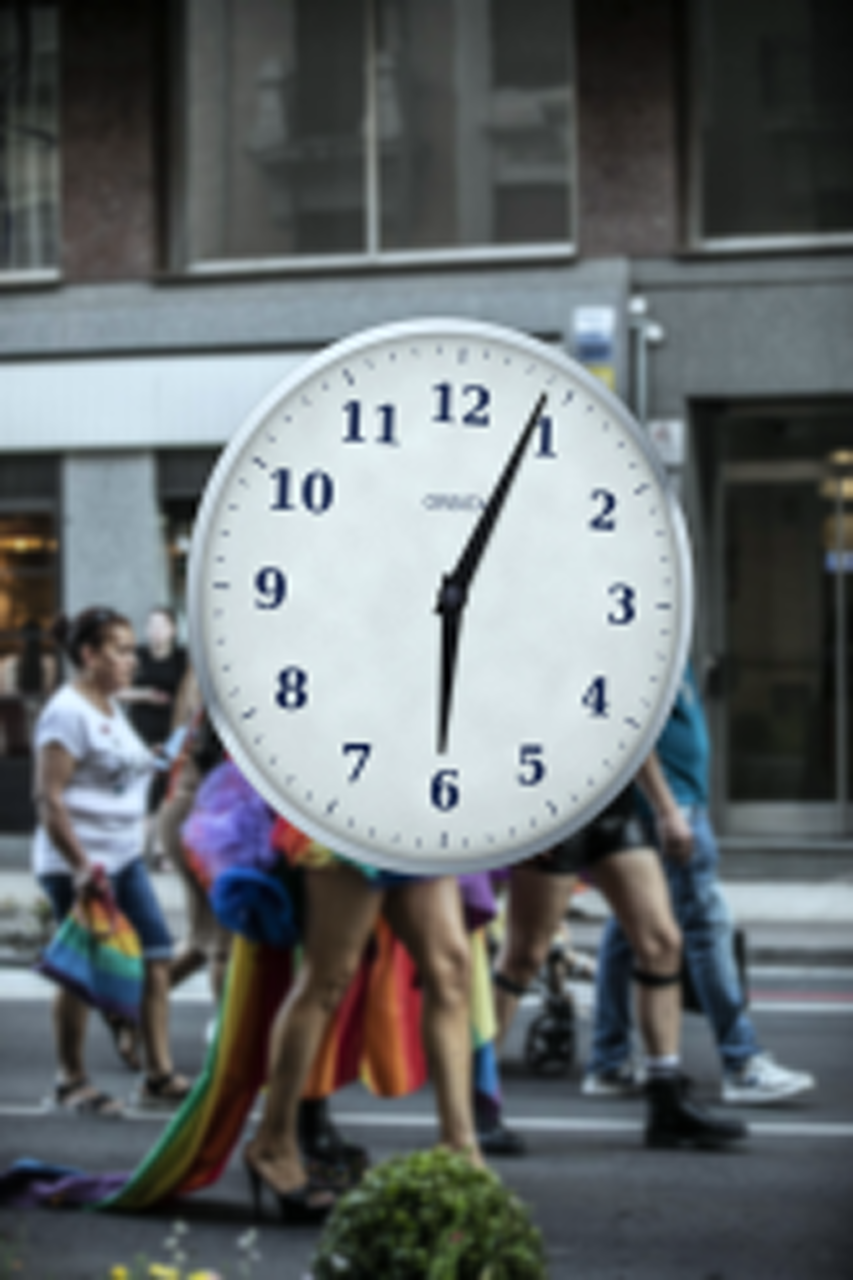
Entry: 6.04
